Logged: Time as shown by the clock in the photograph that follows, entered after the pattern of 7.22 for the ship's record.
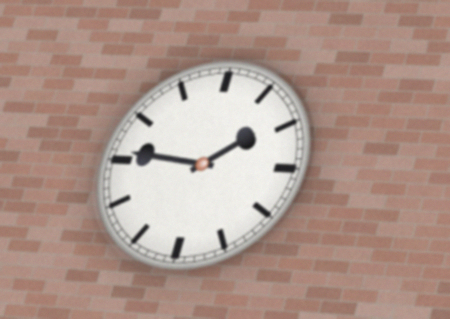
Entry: 1.46
